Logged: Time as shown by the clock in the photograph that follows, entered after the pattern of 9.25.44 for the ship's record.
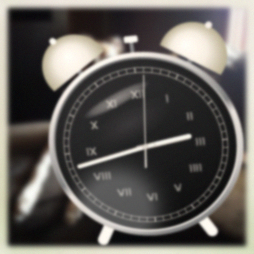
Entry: 2.43.01
